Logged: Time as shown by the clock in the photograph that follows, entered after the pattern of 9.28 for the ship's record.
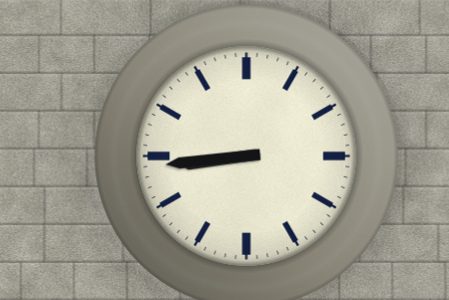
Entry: 8.44
